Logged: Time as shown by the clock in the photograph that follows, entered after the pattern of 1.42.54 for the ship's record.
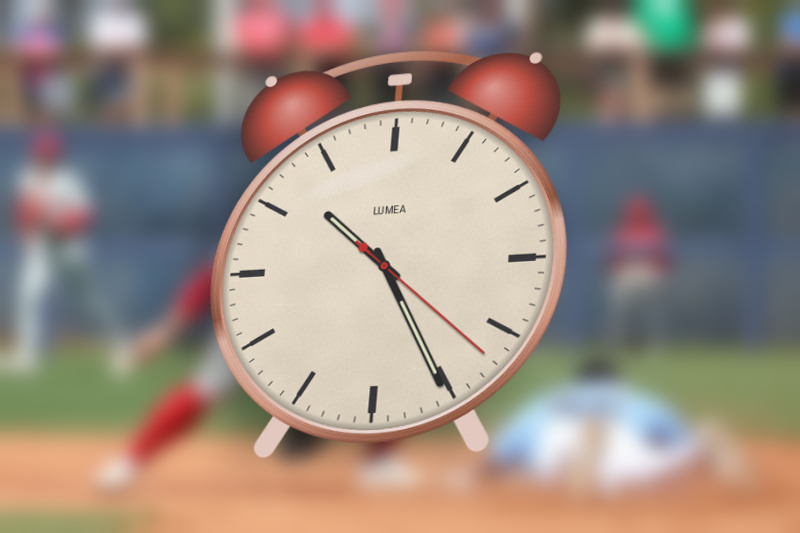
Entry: 10.25.22
